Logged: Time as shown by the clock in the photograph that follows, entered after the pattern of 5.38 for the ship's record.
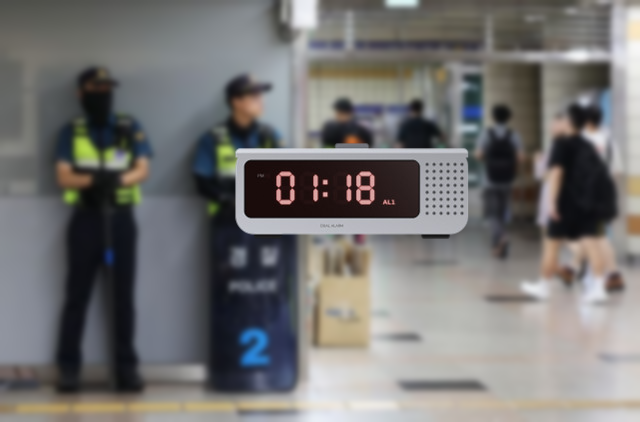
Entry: 1.18
